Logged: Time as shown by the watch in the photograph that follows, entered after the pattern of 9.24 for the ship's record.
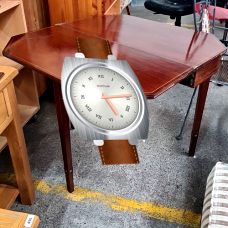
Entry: 5.14
